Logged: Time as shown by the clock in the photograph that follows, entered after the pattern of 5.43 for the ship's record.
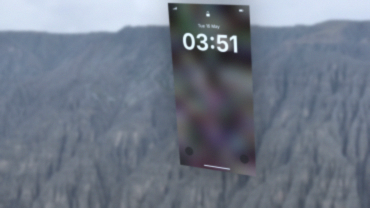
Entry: 3.51
